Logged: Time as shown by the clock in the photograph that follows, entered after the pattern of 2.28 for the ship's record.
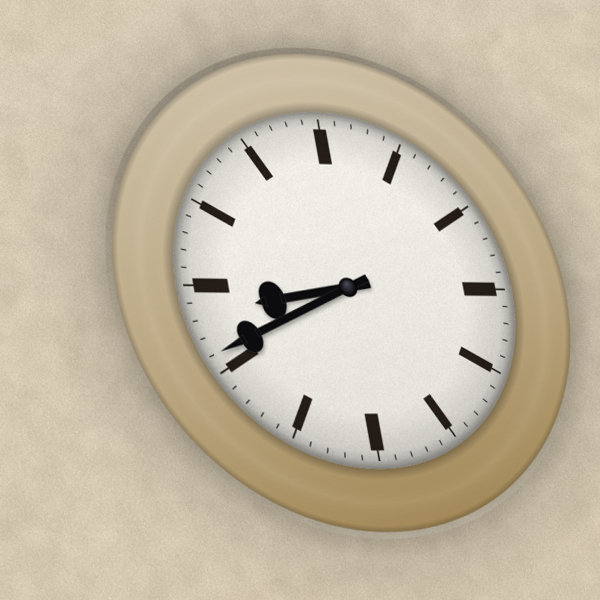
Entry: 8.41
